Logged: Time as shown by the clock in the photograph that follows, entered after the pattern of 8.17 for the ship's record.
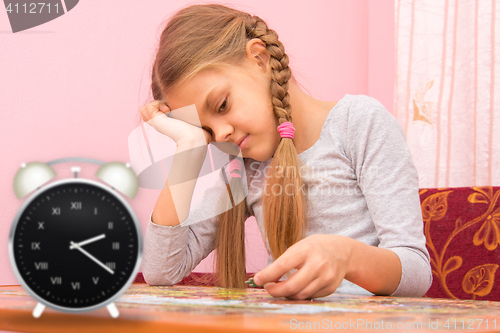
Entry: 2.21
